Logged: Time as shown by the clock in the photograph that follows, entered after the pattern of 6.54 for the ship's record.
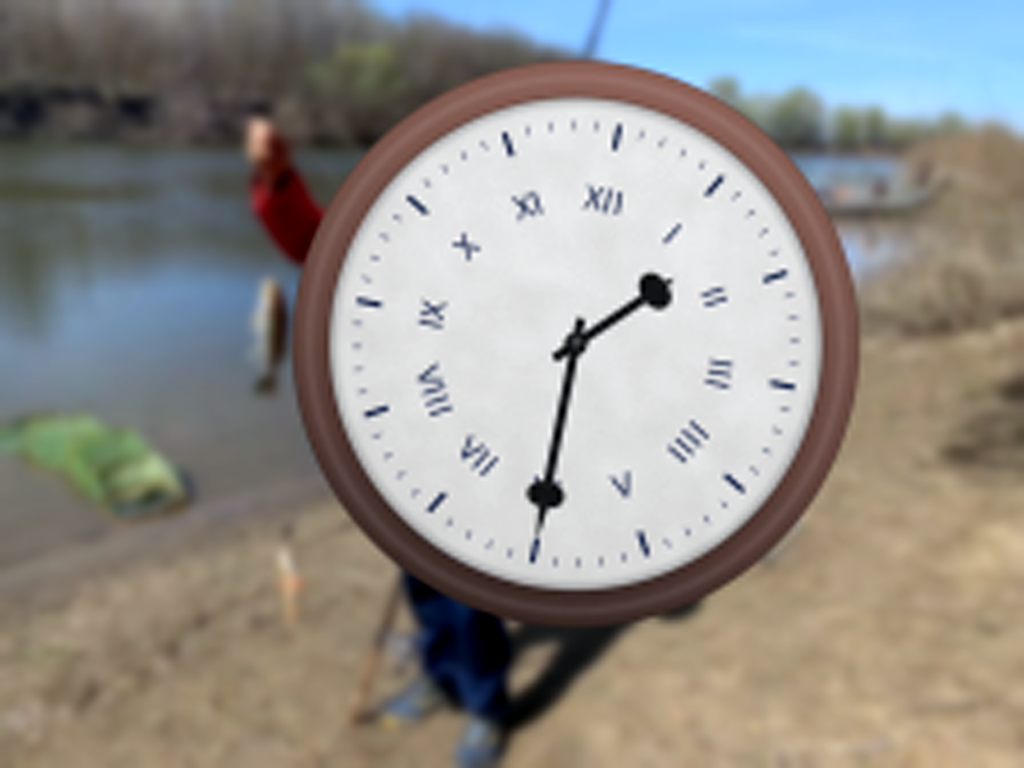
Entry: 1.30
